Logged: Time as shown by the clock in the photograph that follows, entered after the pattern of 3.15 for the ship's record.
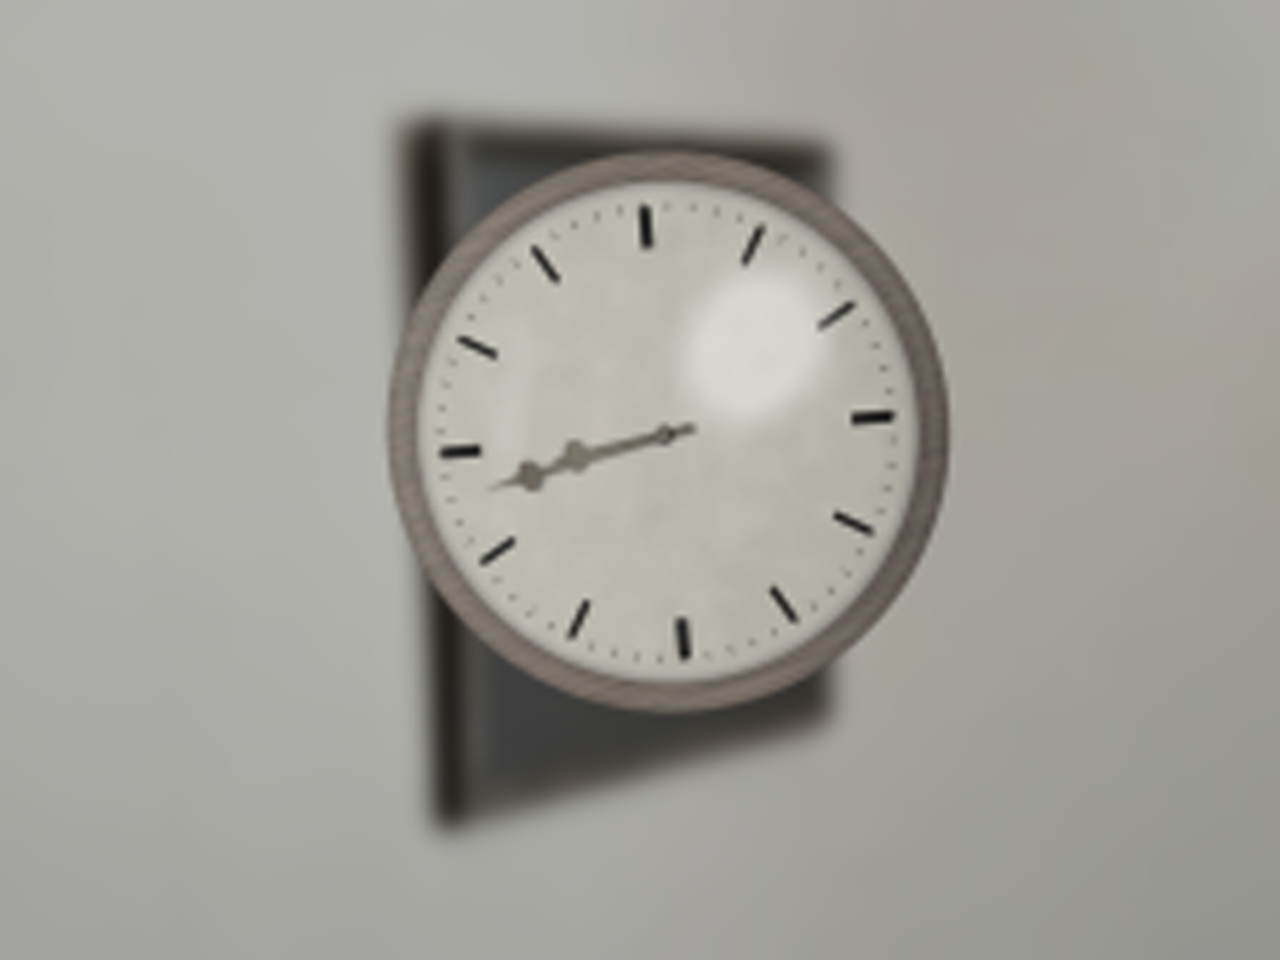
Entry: 8.43
